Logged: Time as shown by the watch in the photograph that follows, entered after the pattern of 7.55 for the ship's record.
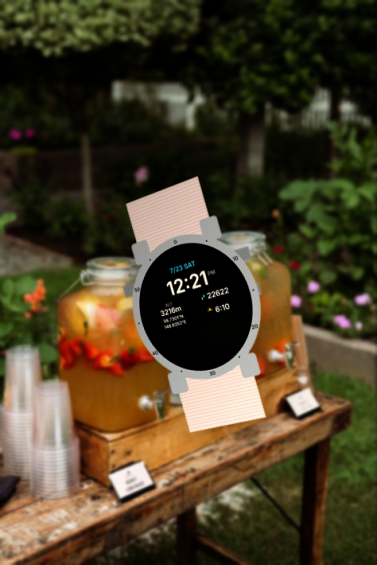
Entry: 12.21
